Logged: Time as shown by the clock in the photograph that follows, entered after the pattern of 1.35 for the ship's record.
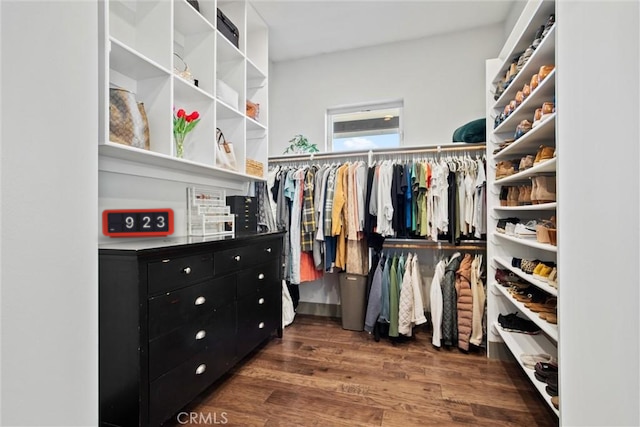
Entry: 9.23
